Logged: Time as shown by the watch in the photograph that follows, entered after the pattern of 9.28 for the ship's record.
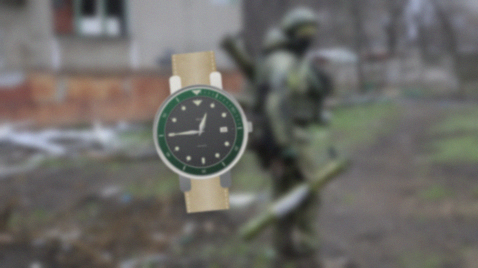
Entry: 12.45
